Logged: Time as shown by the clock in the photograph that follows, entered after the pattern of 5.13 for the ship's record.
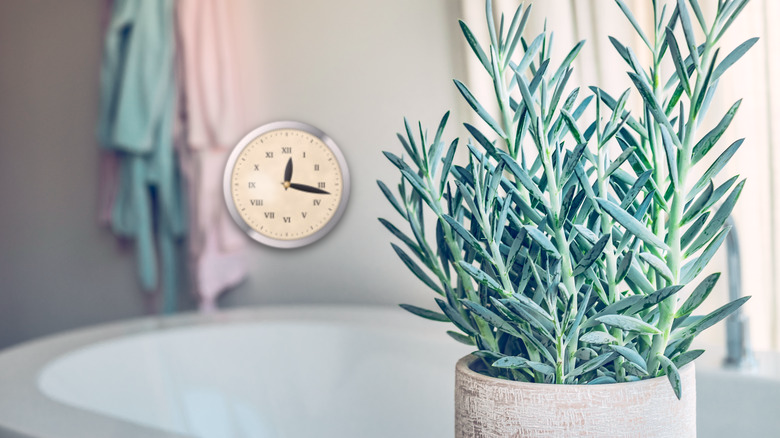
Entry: 12.17
